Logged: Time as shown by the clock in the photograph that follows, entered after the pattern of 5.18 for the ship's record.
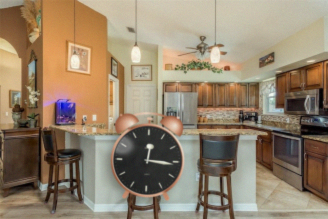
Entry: 12.16
